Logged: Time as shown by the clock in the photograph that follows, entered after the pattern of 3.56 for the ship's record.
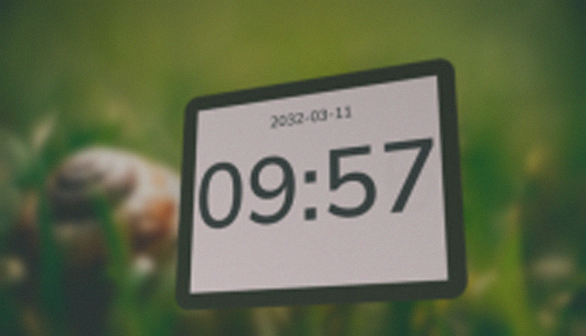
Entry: 9.57
